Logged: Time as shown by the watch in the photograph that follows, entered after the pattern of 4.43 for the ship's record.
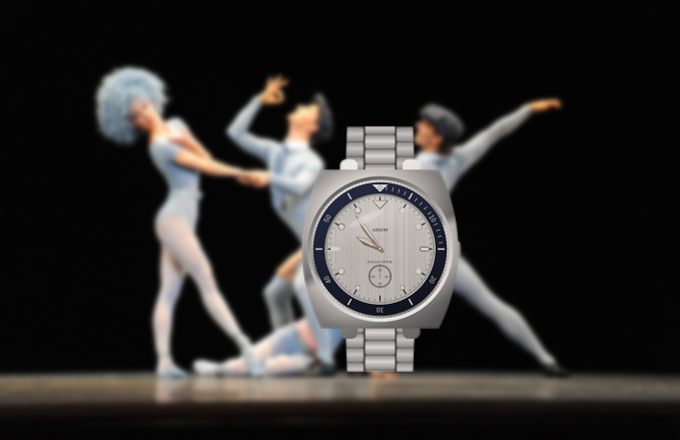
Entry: 9.54
